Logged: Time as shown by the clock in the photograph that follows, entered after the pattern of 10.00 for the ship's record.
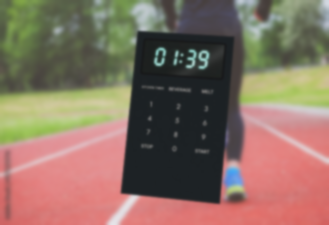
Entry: 1.39
